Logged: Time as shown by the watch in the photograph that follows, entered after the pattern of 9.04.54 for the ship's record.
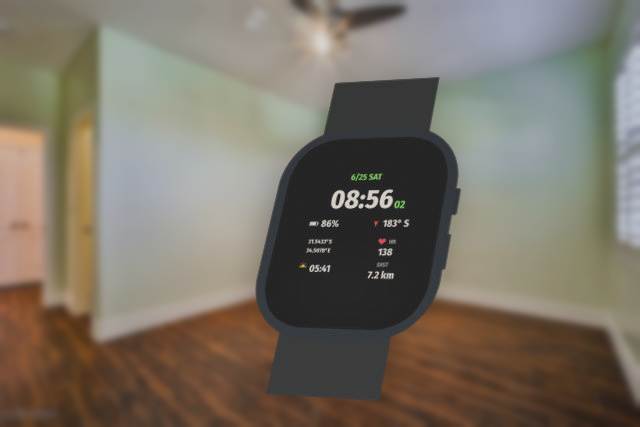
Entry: 8.56.02
